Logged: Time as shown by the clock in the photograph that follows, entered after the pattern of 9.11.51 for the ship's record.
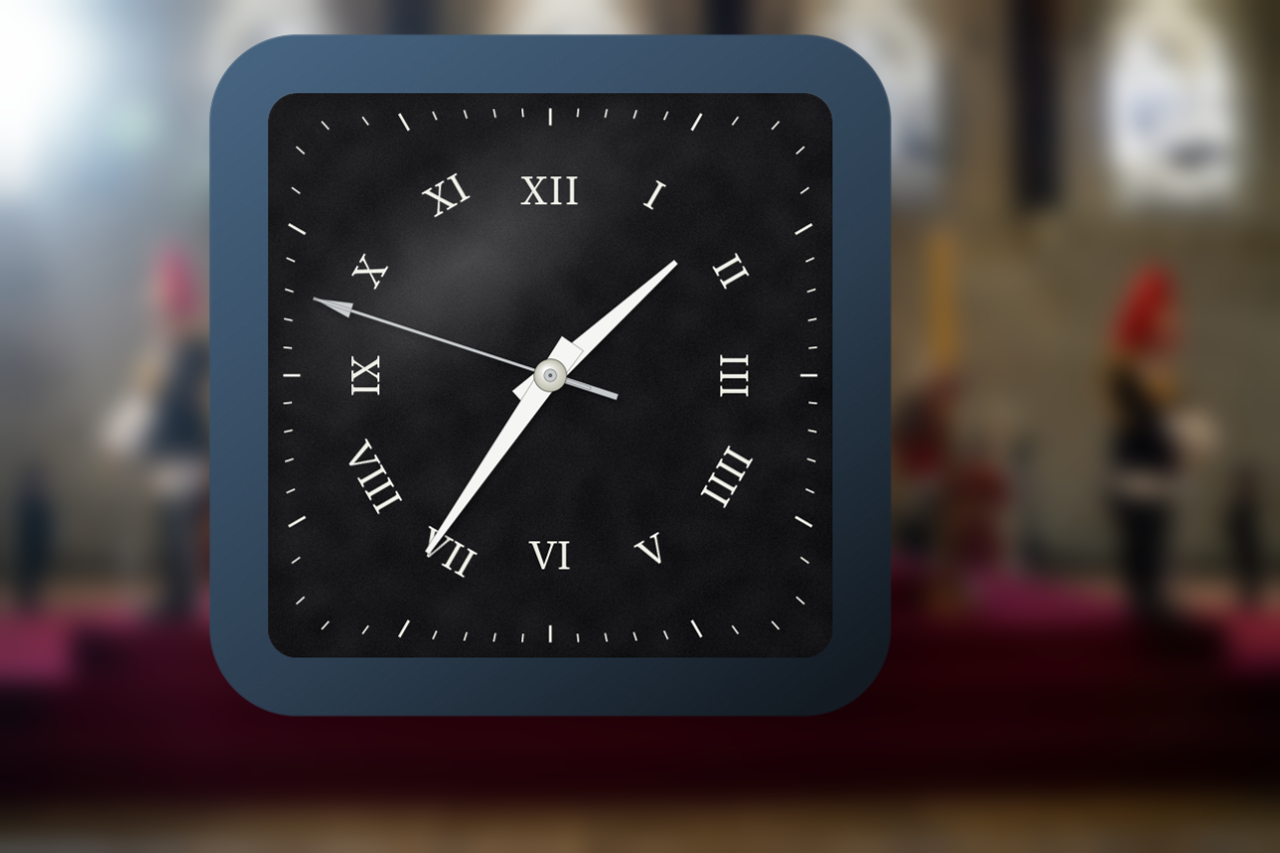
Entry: 1.35.48
